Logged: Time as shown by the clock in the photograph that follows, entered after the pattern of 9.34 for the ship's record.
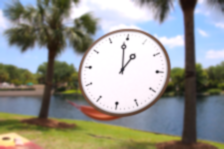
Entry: 12.59
